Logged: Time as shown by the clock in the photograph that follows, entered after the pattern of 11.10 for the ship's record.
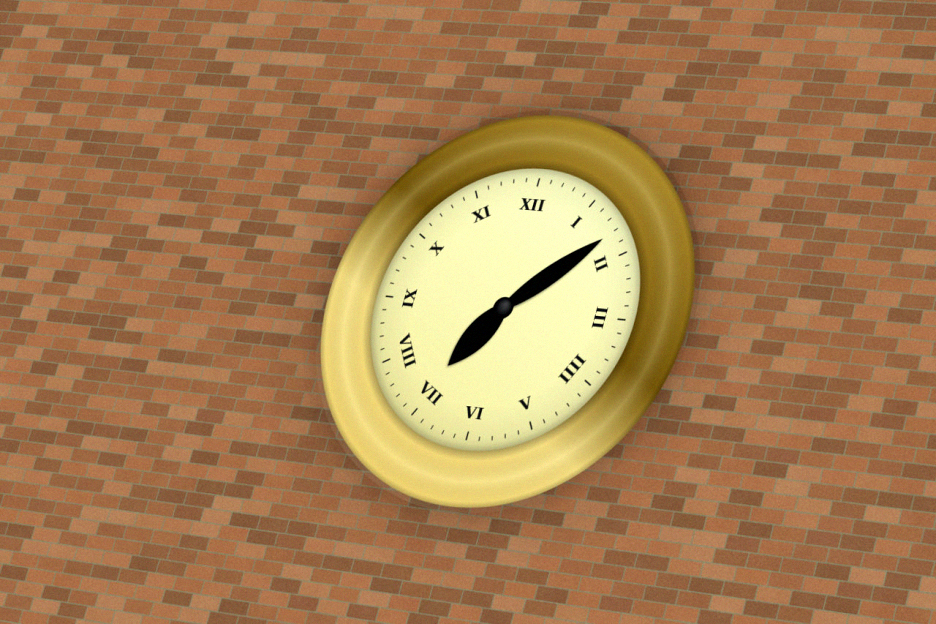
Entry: 7.08
